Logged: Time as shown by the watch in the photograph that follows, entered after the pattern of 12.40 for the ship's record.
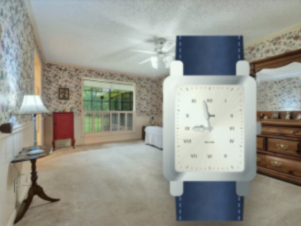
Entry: 8.58
